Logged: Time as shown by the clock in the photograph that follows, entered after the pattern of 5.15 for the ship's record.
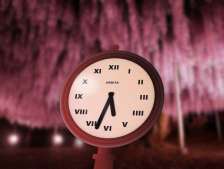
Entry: 5.33
